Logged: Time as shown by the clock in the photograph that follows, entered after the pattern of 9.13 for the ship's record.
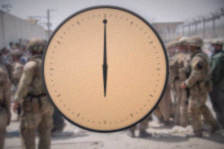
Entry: 6.00
